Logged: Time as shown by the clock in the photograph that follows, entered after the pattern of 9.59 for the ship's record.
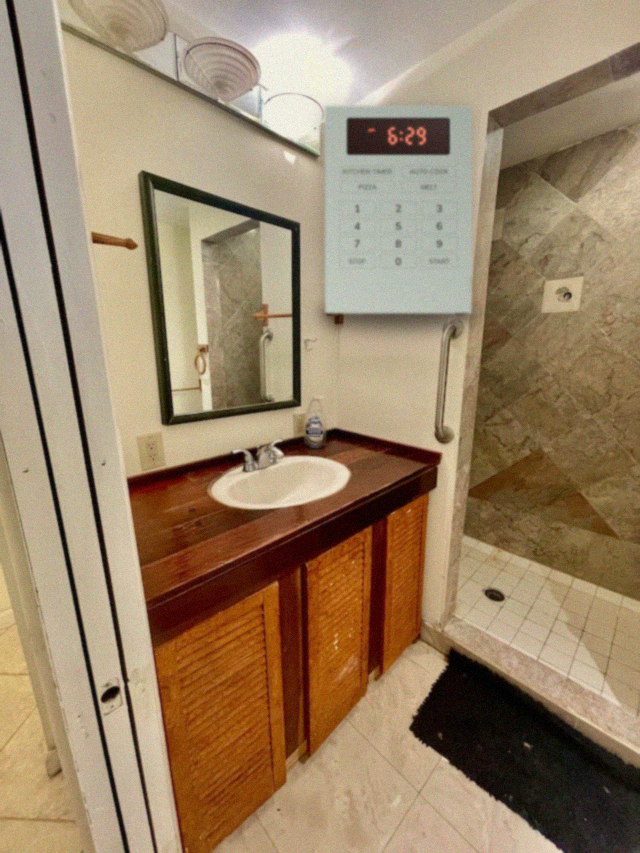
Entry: 6.29
